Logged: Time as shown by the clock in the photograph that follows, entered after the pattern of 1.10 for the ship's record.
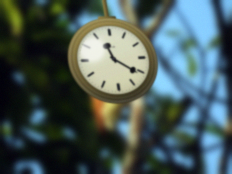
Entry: 11.21
